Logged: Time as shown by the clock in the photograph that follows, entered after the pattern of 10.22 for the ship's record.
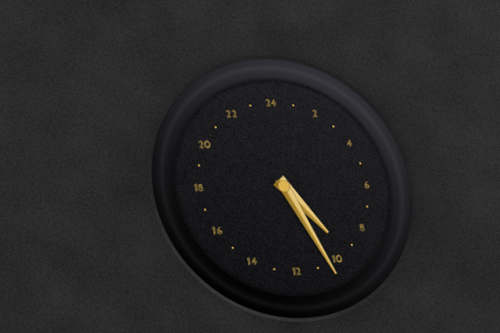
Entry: 9.26
